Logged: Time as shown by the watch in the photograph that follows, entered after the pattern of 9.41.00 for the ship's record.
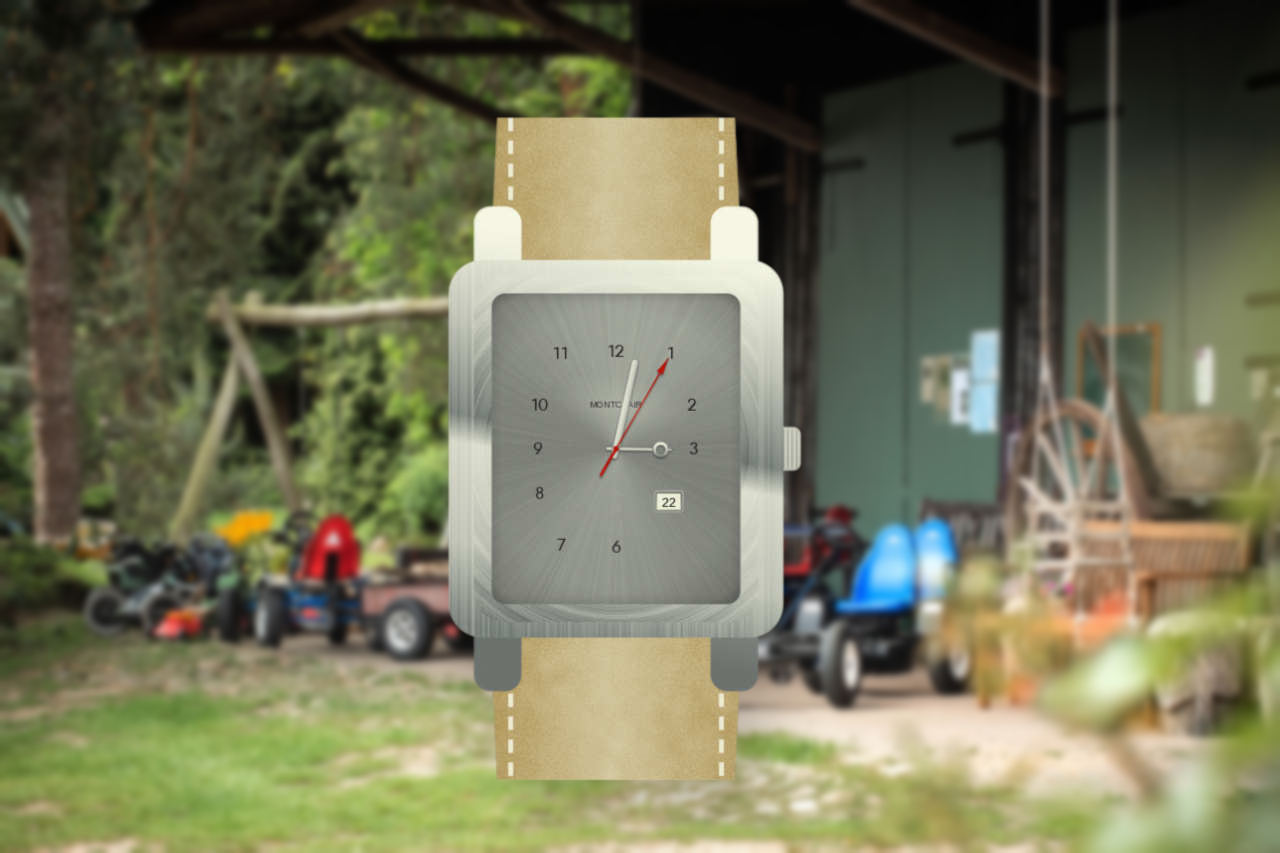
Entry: 3.02.05
